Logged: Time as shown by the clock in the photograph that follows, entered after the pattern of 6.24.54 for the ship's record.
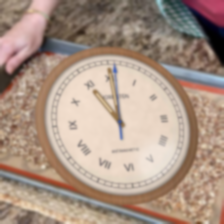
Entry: 11.00.01
